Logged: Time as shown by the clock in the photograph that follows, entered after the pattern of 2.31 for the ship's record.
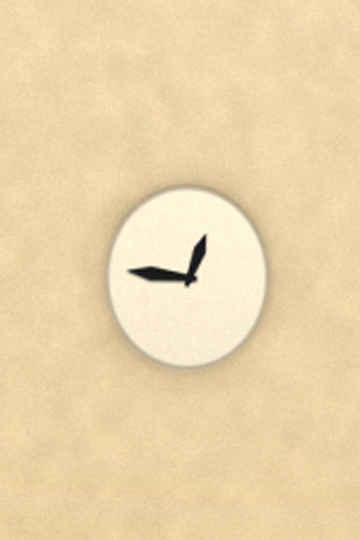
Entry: 12.46
